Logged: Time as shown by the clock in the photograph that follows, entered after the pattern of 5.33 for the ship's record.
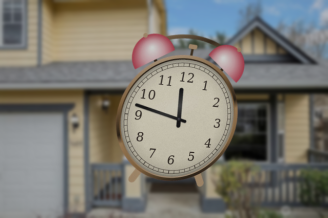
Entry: 11.47
